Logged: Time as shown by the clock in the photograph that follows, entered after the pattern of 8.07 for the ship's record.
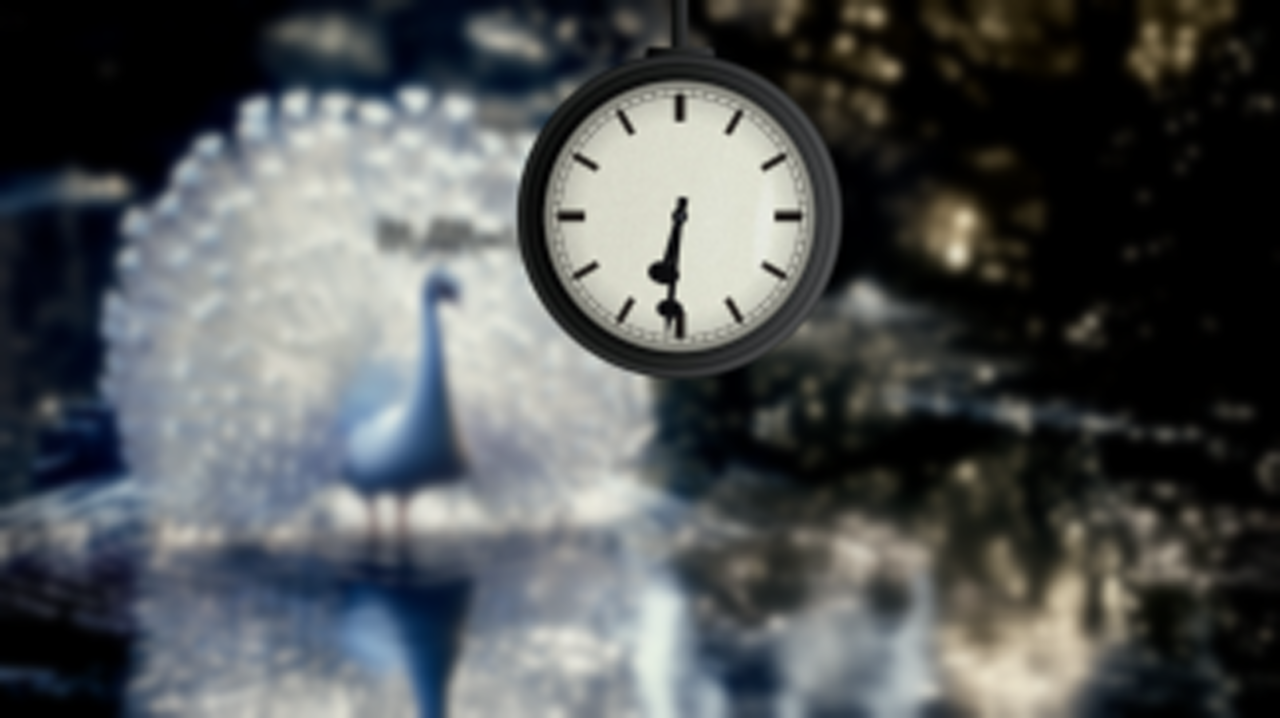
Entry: 6.31
